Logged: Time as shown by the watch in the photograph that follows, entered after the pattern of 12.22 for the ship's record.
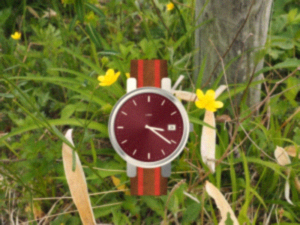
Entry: 3.21
